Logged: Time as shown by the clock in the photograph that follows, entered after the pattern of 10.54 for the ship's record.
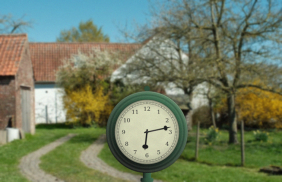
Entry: 6.13
